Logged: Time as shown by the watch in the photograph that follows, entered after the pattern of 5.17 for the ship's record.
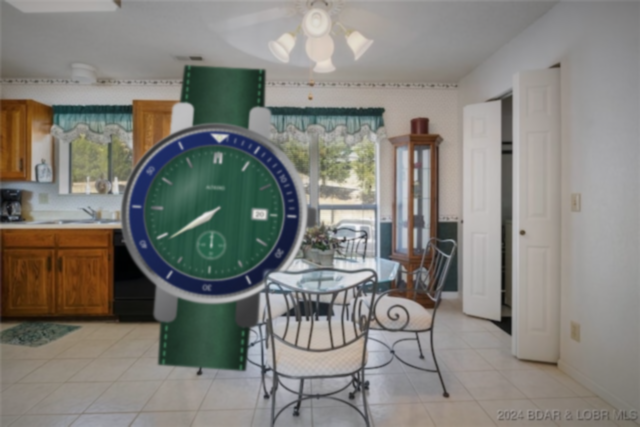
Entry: 7.39
